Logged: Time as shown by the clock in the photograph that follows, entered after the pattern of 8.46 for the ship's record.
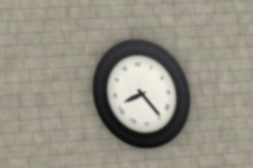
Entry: 8.24
